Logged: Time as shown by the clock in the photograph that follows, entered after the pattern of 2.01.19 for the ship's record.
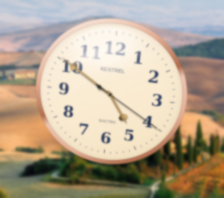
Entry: 4.50.20
